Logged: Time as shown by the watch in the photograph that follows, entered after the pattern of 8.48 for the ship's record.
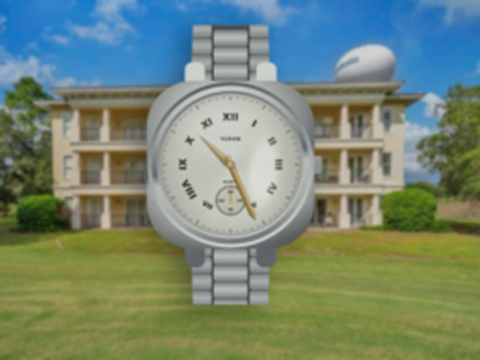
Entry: 10.26
